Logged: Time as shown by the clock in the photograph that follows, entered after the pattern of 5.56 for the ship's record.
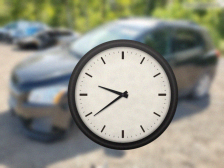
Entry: 9.39
